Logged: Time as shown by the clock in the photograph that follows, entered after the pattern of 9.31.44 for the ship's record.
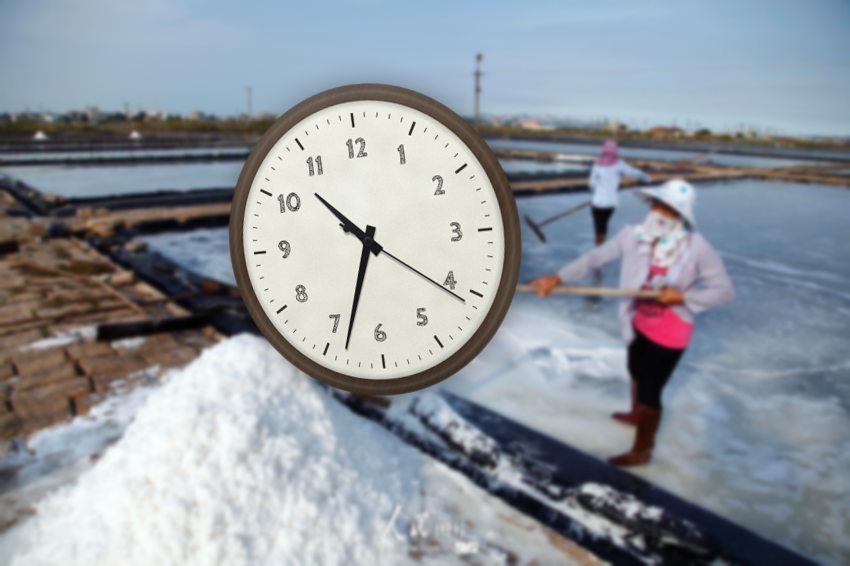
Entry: 10.33.21
